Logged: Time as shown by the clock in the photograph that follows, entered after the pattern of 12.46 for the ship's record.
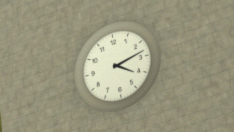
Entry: 4.13
